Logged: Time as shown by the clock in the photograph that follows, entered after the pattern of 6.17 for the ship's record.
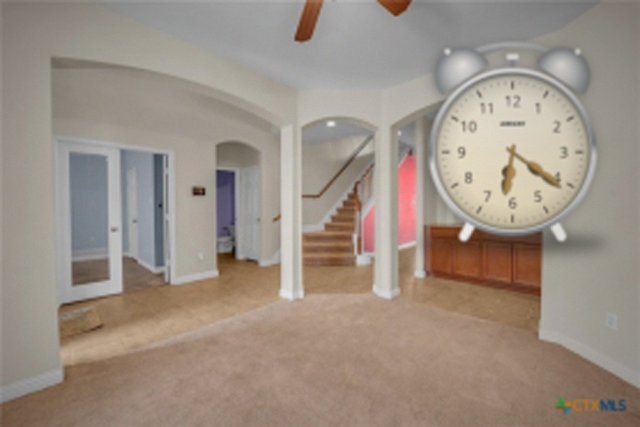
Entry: 6.21
